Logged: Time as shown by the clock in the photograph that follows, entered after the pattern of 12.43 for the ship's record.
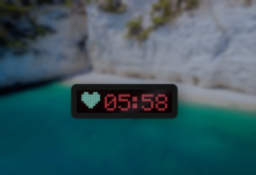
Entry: 5.58
